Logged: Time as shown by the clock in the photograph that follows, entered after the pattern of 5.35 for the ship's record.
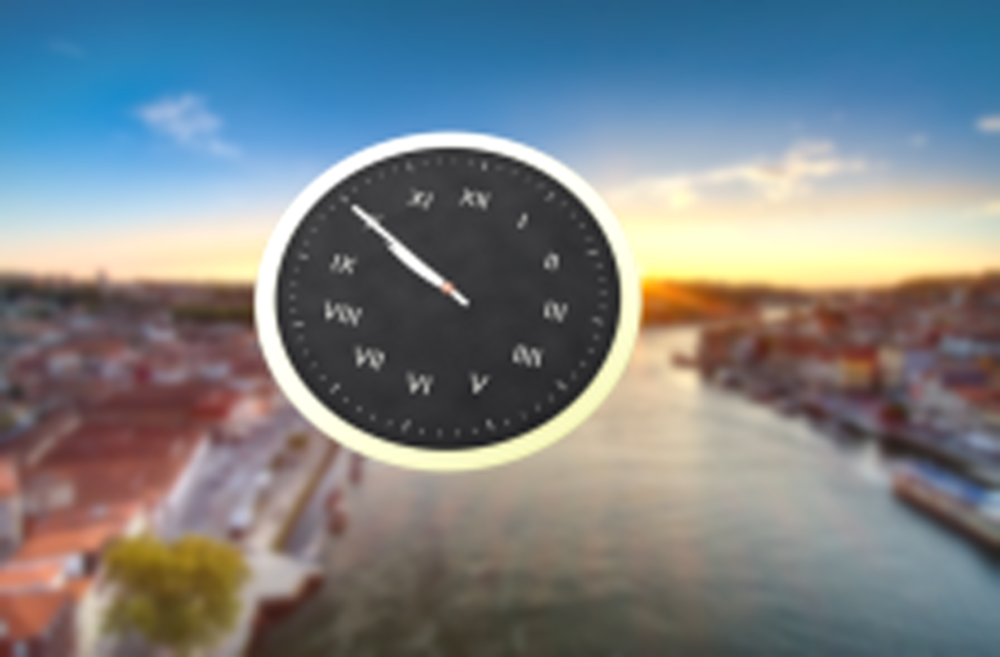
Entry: 9.50
